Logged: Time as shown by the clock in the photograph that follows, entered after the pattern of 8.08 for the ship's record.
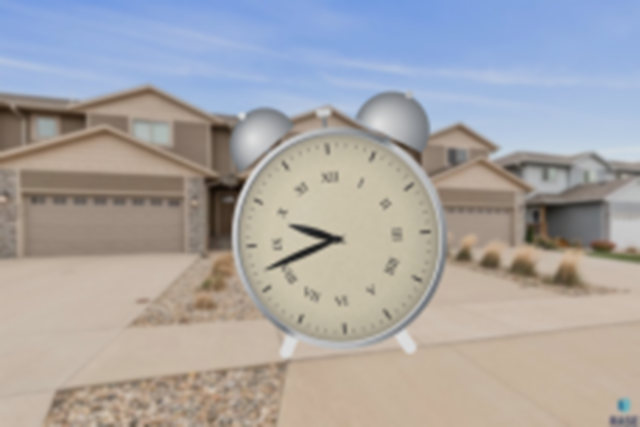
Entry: 9.42
